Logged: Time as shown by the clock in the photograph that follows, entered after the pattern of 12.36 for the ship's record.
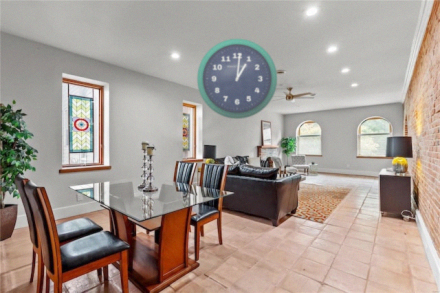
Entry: 1.01
